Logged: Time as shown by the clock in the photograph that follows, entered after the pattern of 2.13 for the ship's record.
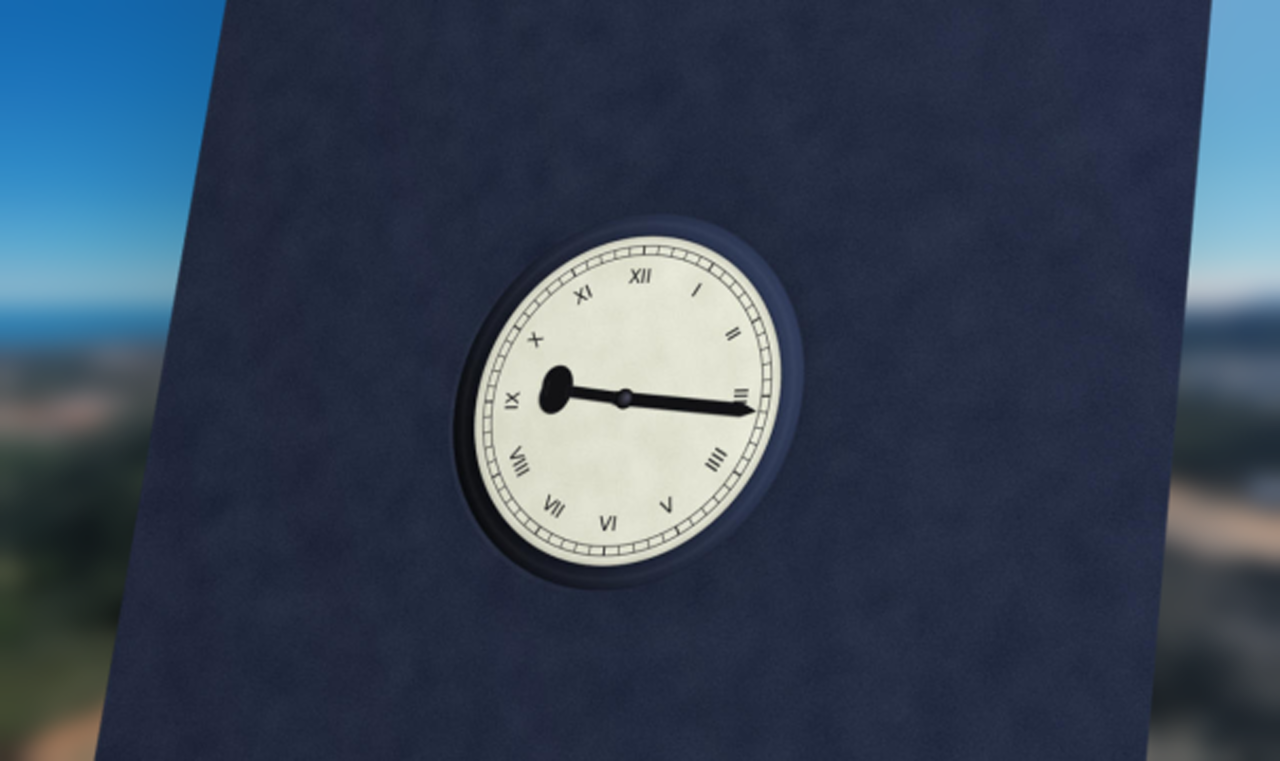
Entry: 9.16
